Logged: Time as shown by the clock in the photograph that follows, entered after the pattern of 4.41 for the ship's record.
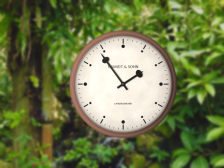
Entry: 1.54
